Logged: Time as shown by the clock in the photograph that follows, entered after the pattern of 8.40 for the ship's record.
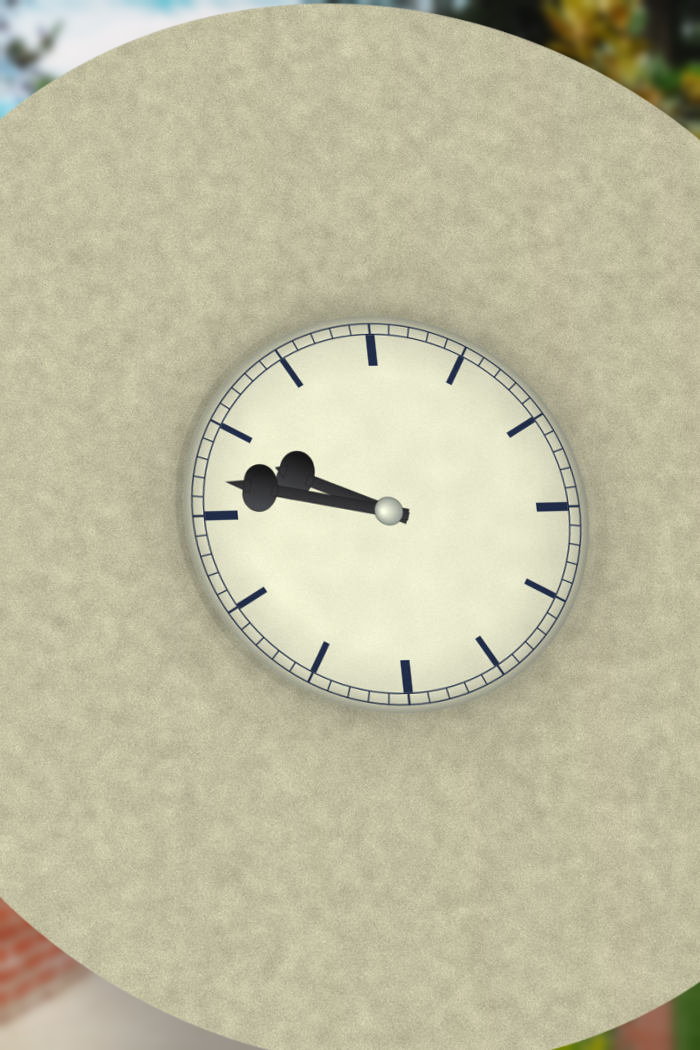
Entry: 9.47
